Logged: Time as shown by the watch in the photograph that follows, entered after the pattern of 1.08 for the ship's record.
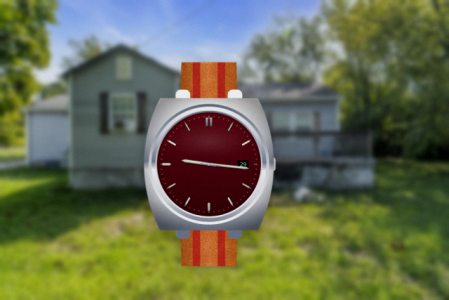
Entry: 9.16
